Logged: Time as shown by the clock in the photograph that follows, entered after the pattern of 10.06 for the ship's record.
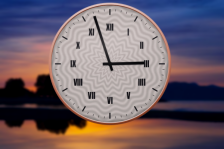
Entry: 2.57
